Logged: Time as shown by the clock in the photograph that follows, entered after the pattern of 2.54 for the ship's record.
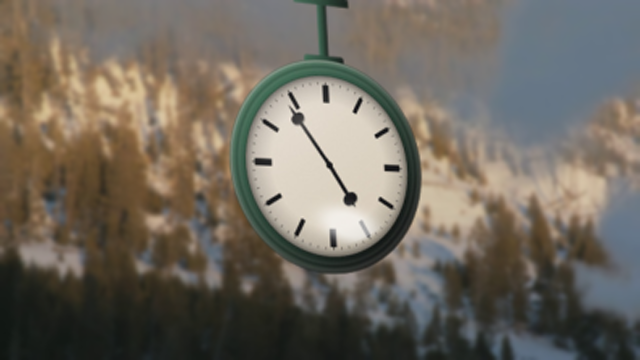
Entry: 4.54
